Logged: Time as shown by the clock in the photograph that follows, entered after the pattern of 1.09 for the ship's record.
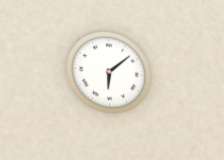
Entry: 6.08
